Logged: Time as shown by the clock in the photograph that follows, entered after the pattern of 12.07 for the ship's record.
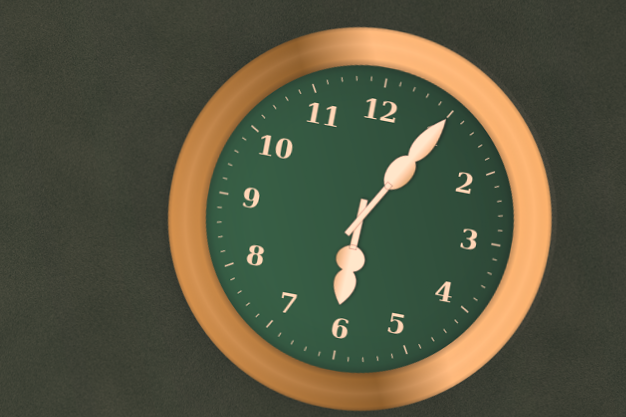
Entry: 6.05
